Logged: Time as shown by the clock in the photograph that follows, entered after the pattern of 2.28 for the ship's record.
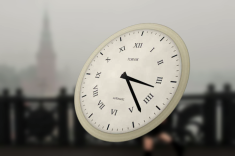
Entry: 3.23
